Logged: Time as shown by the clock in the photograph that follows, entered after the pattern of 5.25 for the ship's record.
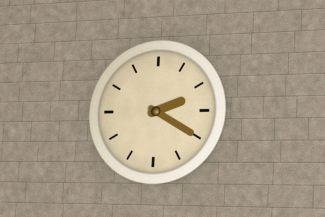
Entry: 2.20
